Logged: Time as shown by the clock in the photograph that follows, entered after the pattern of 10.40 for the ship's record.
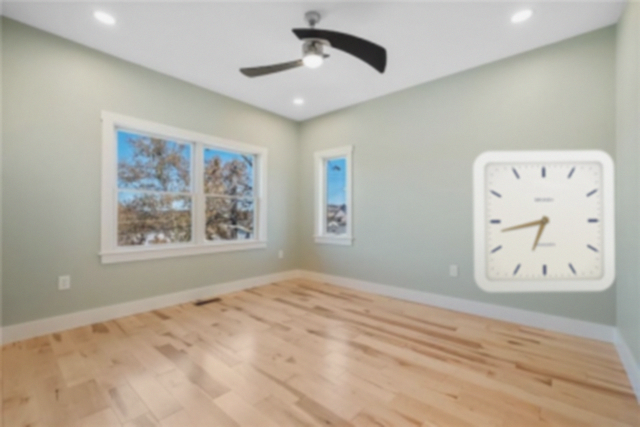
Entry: 6.43
